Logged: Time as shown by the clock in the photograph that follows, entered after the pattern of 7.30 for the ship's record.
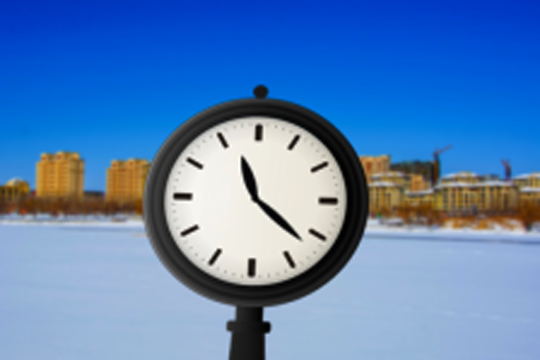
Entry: 11.22
